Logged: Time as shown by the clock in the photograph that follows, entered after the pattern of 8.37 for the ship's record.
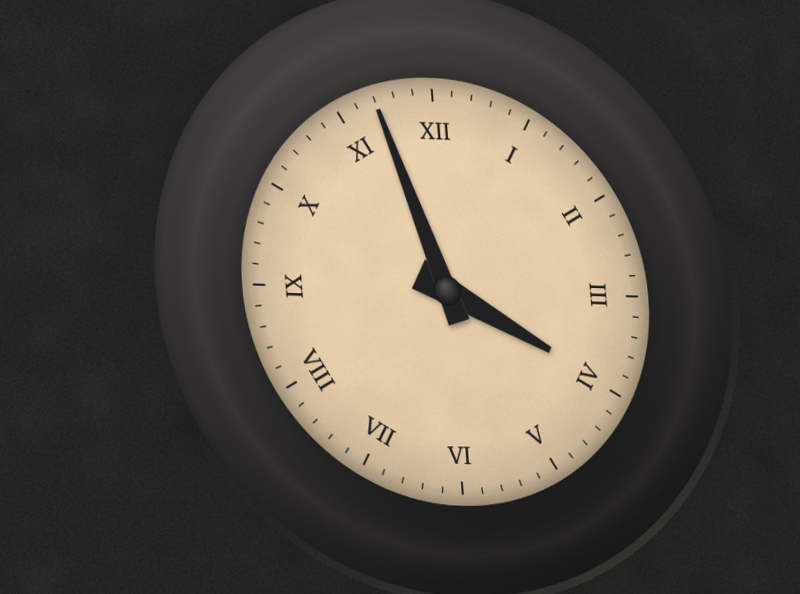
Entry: 3.57
